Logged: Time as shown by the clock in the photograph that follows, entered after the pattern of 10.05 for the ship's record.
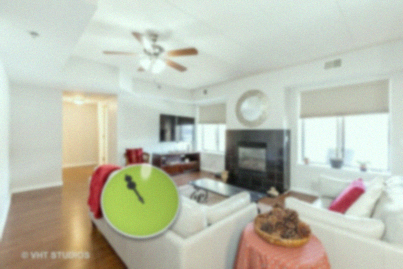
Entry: 10.55
